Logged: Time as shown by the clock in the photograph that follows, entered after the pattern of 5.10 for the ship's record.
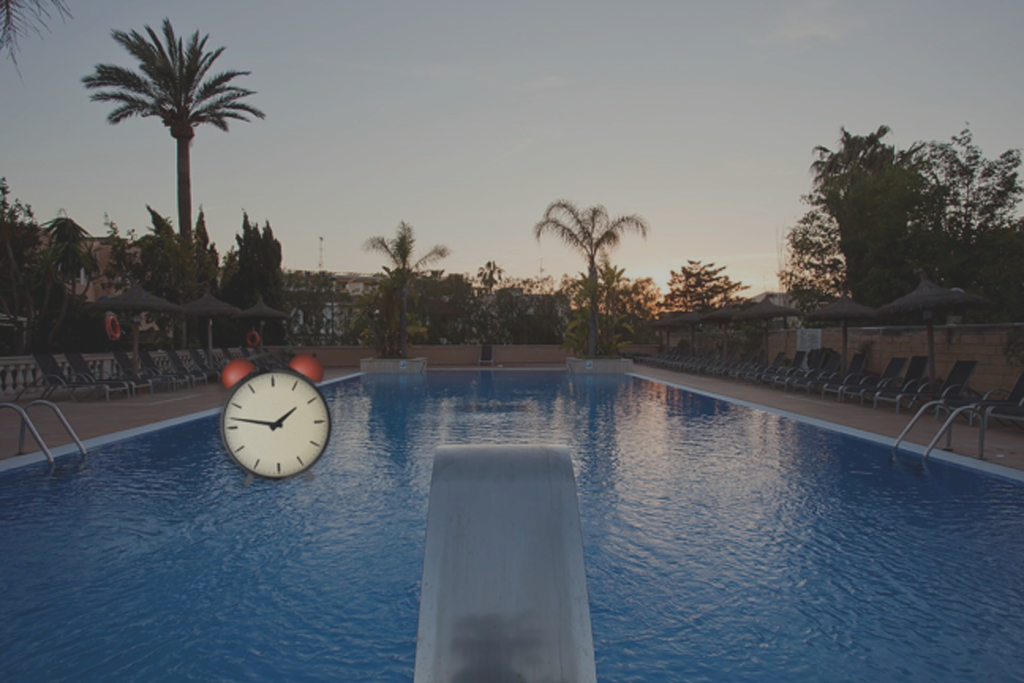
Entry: 1.47
